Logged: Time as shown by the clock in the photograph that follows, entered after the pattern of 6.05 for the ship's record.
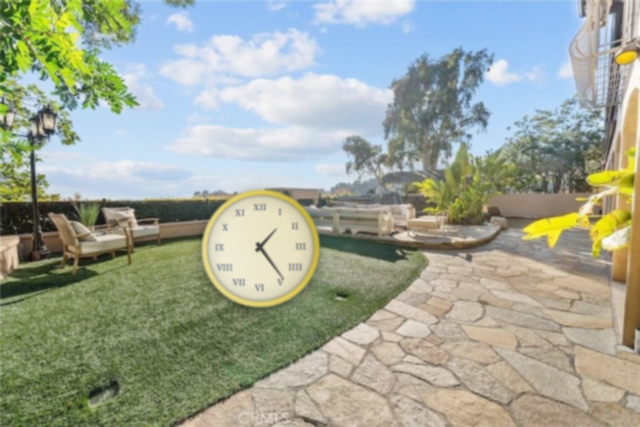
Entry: 1.24
